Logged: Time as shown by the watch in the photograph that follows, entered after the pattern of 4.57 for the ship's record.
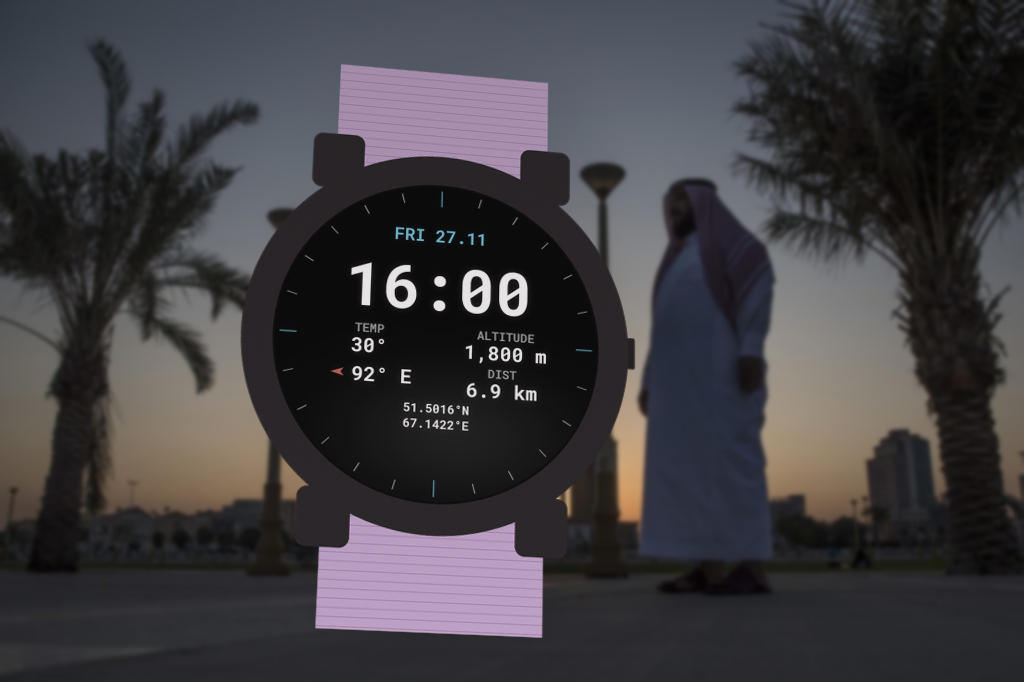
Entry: 16.00
